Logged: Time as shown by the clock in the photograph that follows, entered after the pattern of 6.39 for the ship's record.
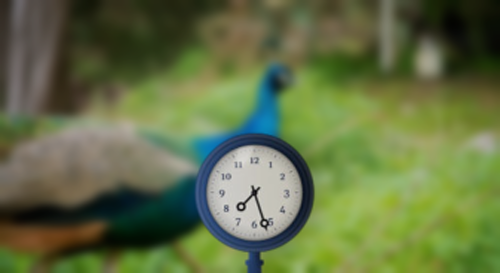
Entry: 7.27
